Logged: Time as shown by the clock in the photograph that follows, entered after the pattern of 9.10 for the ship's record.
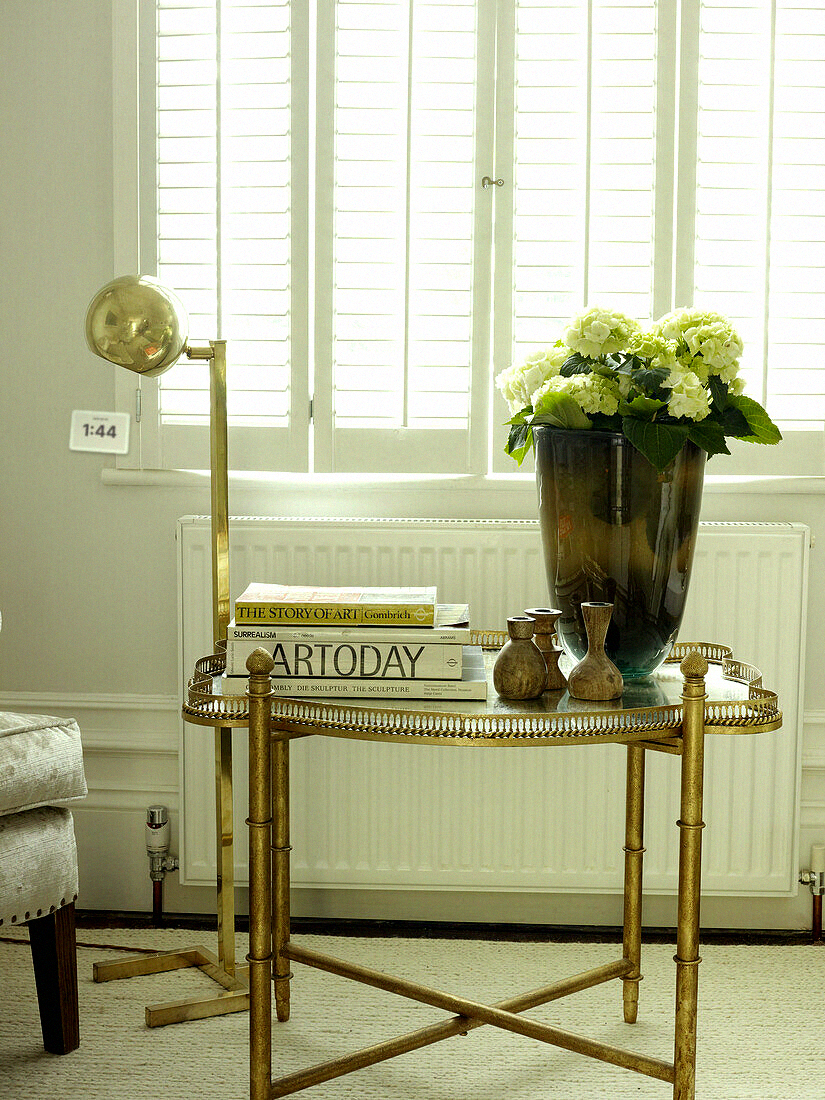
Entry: 1.44
